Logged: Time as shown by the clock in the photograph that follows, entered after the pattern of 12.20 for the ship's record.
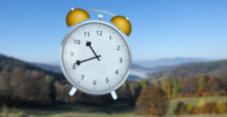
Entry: 10.41
